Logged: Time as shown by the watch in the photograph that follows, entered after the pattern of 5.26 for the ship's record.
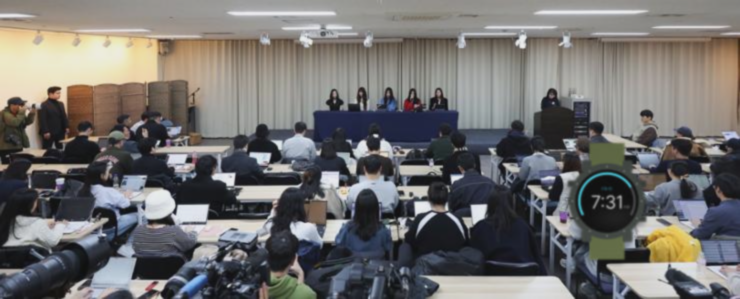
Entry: 7.31
